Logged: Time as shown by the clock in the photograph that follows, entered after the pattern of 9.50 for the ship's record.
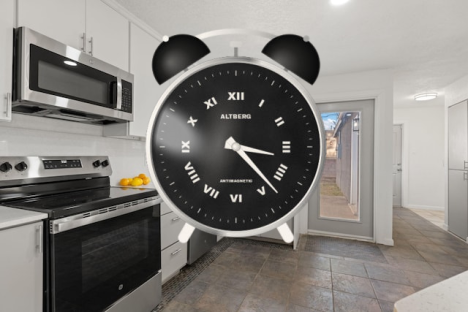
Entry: 3.23
